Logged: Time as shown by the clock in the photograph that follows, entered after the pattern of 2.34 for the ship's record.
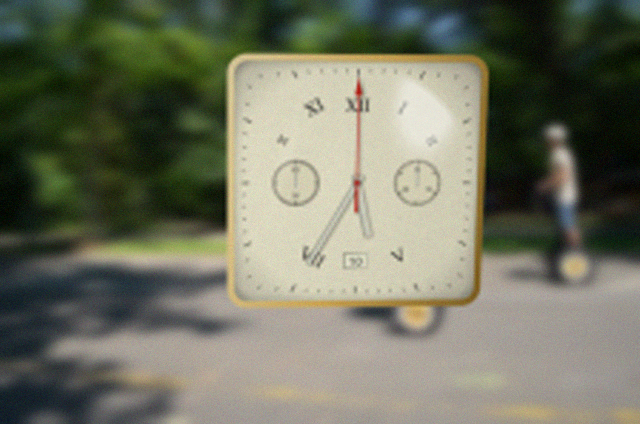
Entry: 5.35
